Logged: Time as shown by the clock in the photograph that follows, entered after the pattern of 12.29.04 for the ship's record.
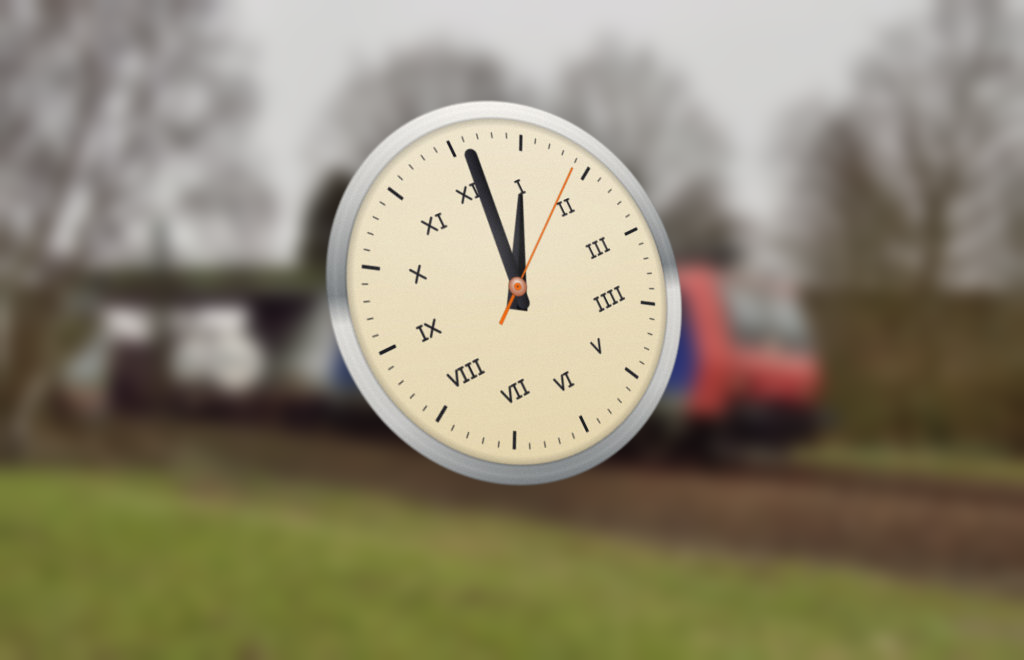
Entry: 1.01.09
